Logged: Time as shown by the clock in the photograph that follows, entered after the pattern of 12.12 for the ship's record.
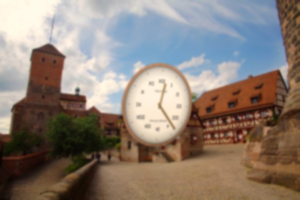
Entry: 12.23
